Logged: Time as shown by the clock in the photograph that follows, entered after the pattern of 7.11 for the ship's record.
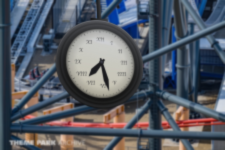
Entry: 7.28
